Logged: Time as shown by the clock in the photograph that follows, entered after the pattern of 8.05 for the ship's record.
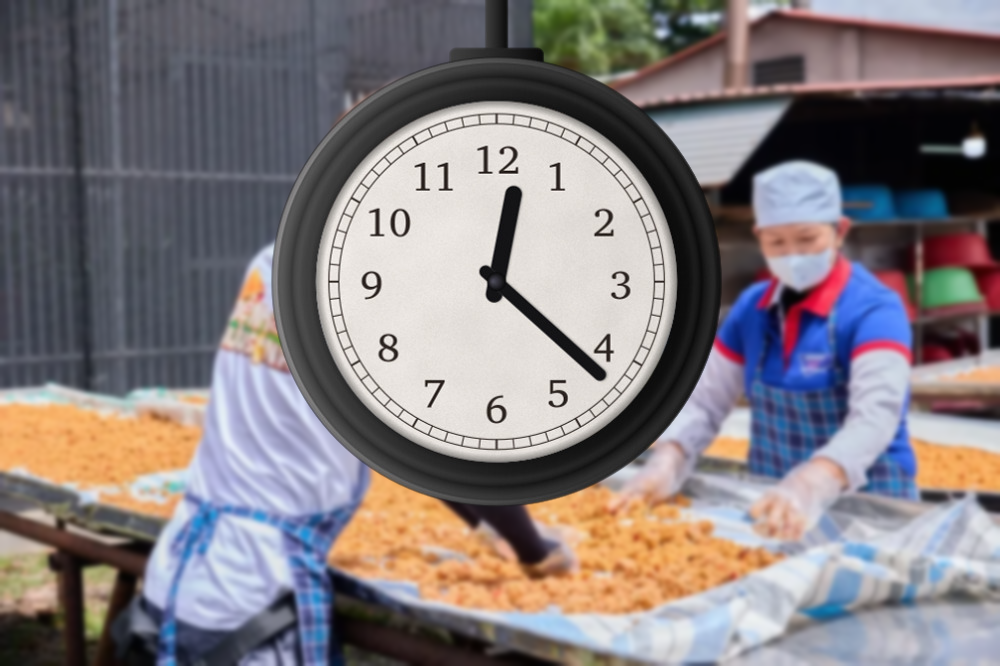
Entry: 12.22
